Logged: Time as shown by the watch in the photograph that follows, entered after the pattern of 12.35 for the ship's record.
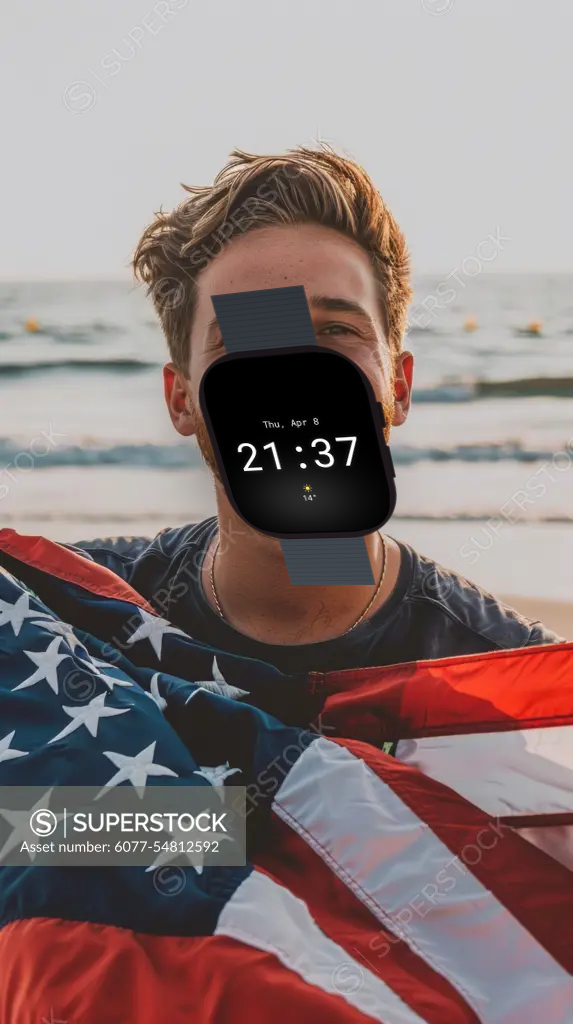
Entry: 21.37
